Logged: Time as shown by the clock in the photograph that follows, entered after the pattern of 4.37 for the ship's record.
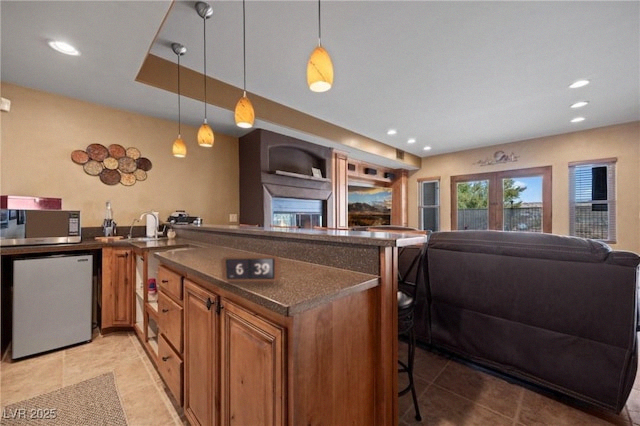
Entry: 6.39
